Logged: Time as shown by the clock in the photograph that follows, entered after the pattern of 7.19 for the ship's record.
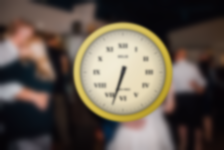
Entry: 6.33
